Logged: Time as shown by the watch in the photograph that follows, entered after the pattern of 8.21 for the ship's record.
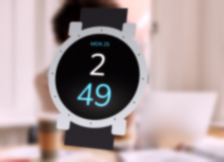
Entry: 2.49
